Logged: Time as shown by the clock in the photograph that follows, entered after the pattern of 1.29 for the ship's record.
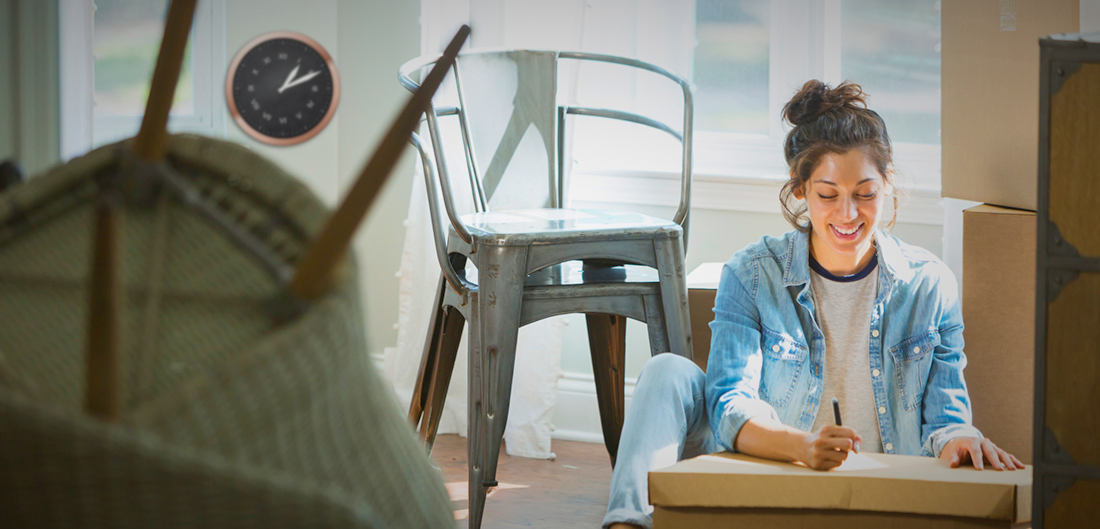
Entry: 1.11
